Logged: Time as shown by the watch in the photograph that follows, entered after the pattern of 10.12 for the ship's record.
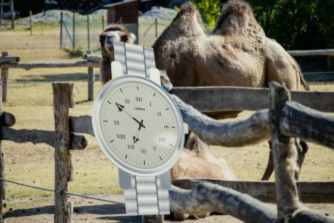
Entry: 6.51
